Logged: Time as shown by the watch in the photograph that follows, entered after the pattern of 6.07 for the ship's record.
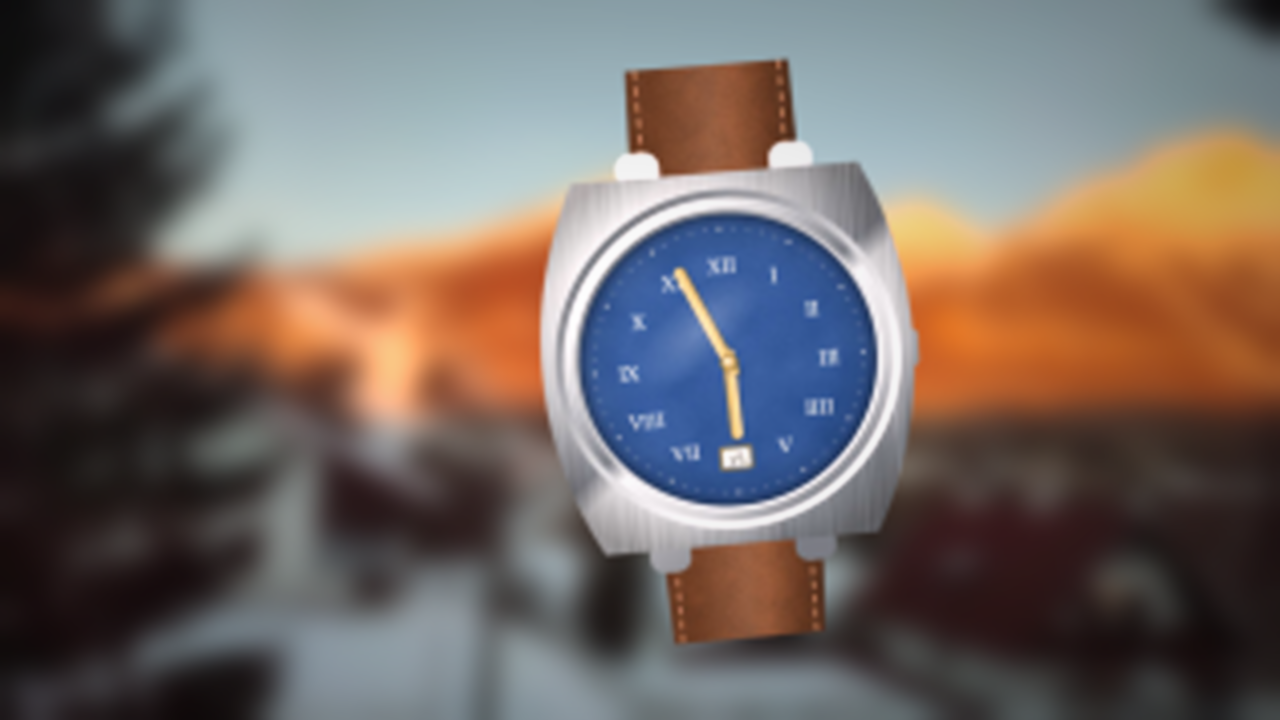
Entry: 5.56
